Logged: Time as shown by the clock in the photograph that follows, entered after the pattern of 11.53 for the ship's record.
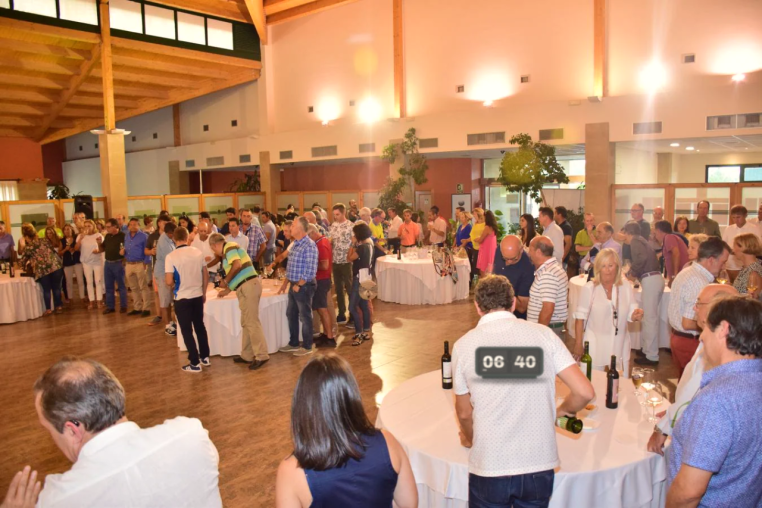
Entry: 6.40
